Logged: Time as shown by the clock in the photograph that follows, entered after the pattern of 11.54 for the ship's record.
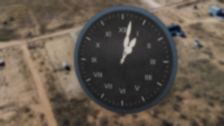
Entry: 1.02
